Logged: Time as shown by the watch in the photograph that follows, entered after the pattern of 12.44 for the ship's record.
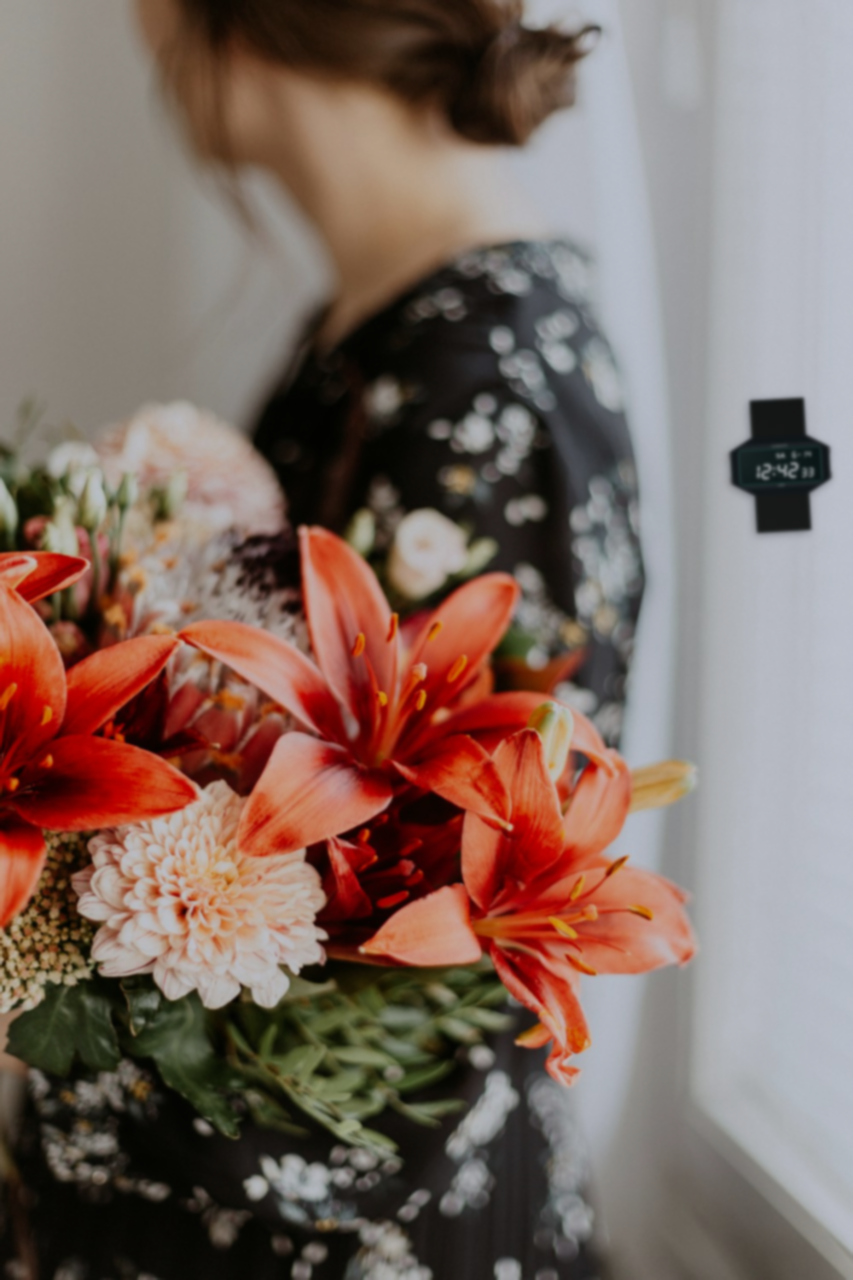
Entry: 12.42
